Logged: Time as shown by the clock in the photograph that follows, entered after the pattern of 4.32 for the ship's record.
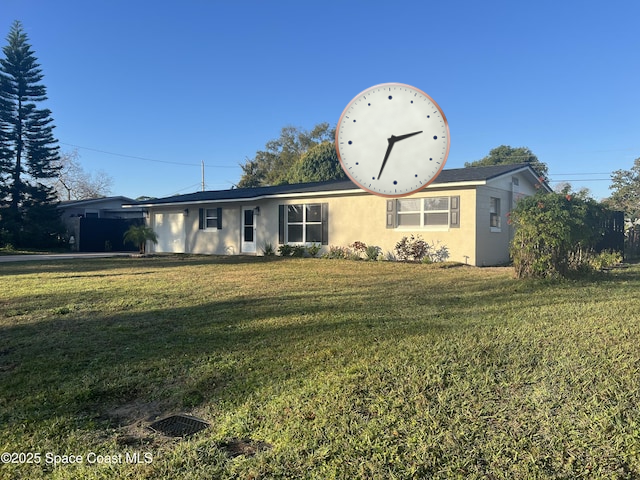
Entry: 2.34
